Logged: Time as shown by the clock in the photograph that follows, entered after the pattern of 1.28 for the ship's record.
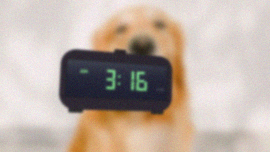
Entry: 3.16
